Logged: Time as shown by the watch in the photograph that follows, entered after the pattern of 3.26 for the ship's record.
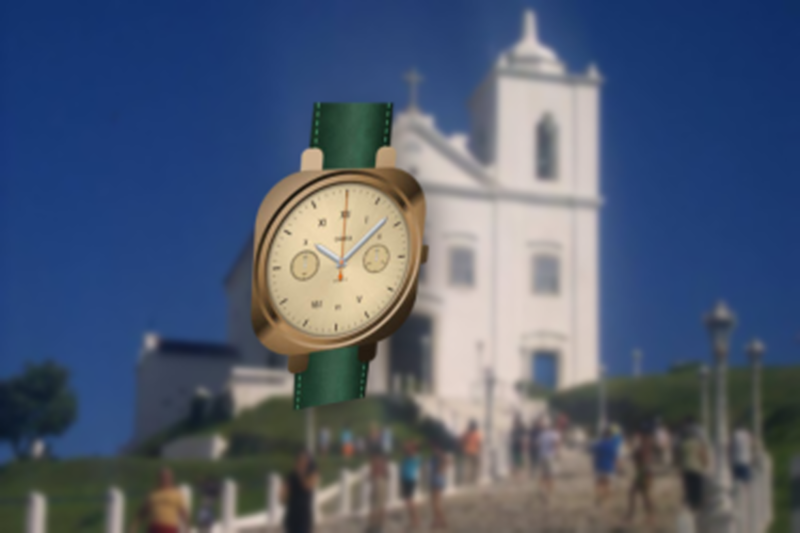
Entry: 10.08
